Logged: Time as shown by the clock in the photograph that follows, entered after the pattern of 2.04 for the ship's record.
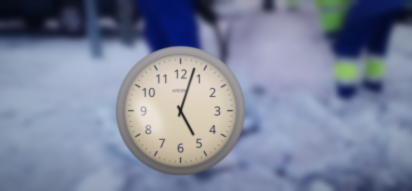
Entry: 5.03
